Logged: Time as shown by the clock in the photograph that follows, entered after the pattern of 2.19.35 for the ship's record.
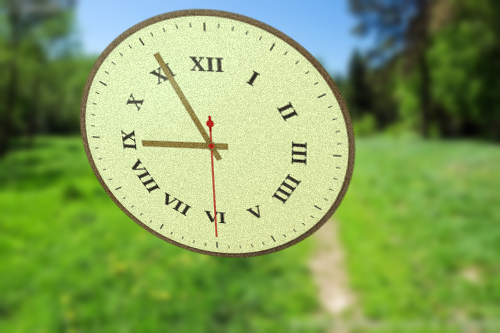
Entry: 8.55.30
